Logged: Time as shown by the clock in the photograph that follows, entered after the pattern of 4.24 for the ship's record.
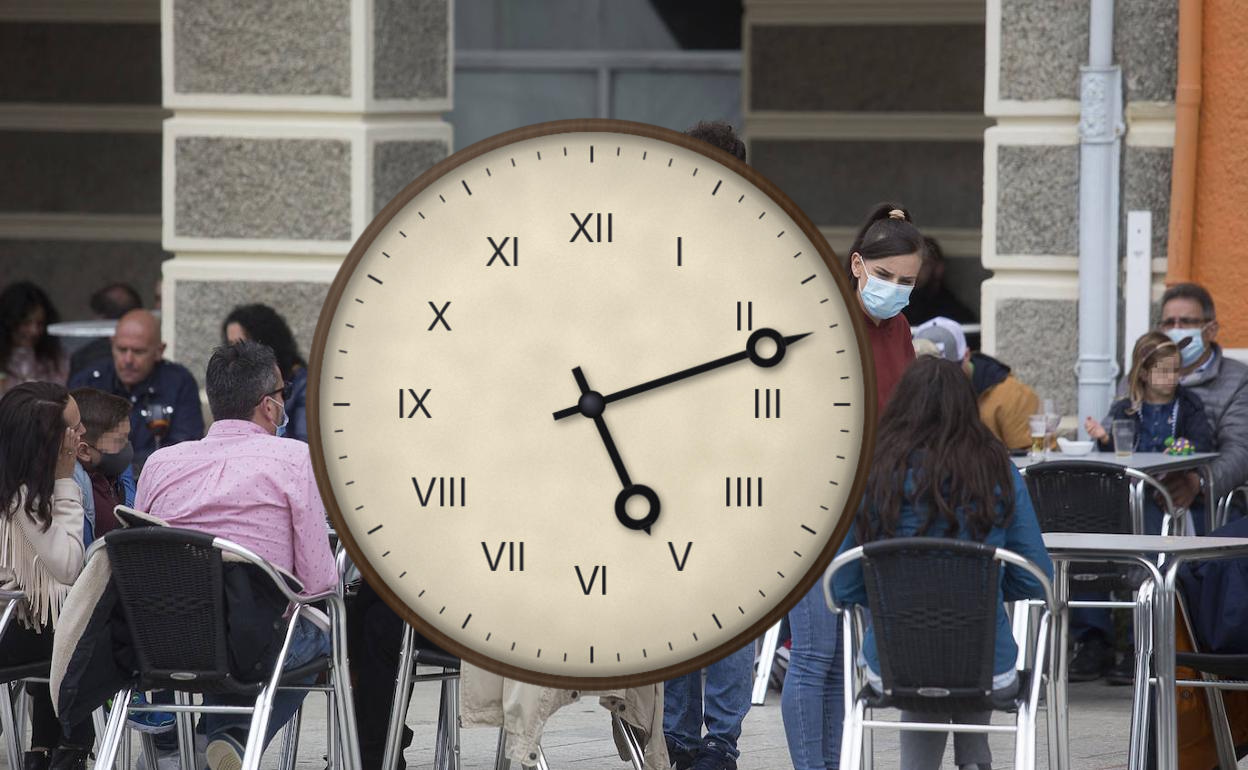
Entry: 5.12
